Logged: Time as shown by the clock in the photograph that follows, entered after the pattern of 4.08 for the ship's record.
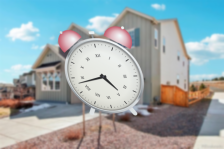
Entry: 4.43
